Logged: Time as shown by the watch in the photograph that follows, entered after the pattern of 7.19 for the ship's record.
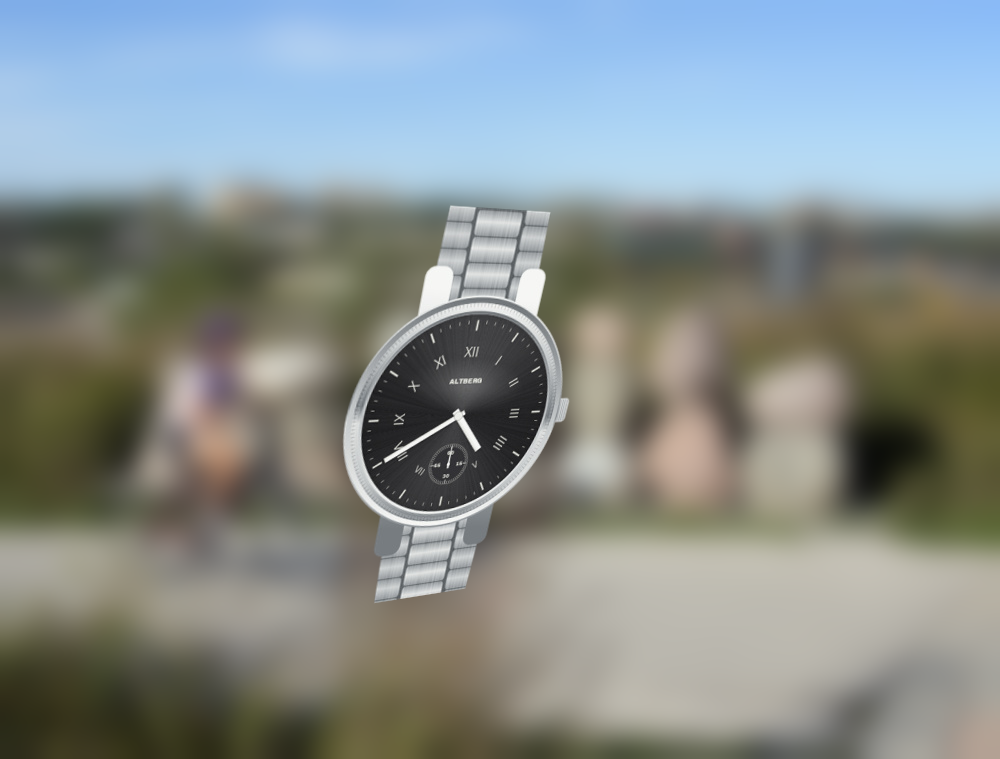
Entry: 4.40
